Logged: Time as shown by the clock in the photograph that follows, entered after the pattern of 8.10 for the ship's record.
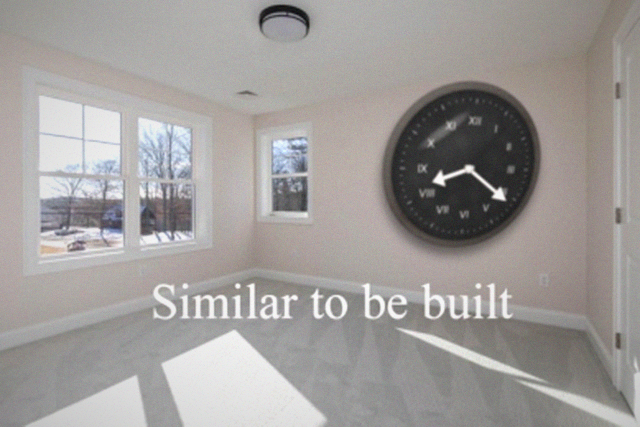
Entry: 8.21
